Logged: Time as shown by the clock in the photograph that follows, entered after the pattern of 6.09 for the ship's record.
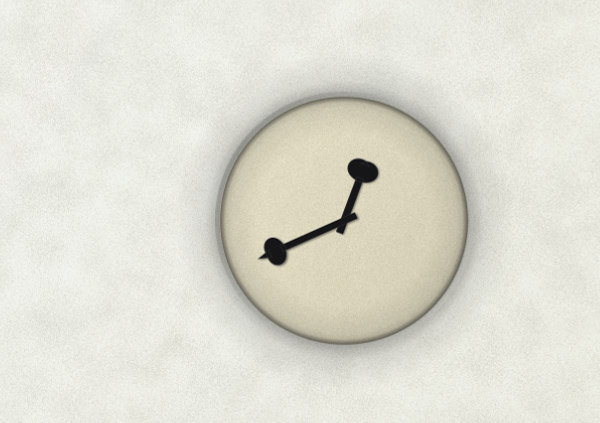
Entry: 12.41
